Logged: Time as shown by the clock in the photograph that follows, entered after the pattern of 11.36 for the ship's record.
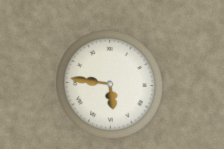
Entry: 5.46
